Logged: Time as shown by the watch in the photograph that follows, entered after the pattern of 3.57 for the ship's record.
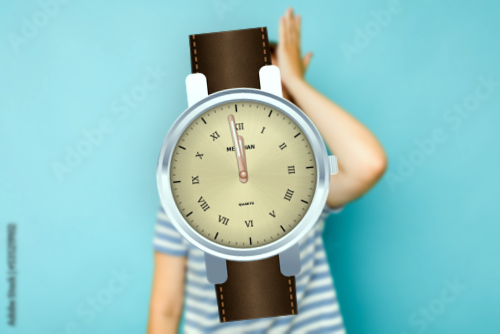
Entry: 11.59
